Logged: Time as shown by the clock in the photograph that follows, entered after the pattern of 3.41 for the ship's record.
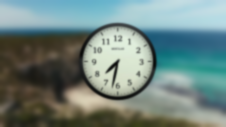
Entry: 7.32
